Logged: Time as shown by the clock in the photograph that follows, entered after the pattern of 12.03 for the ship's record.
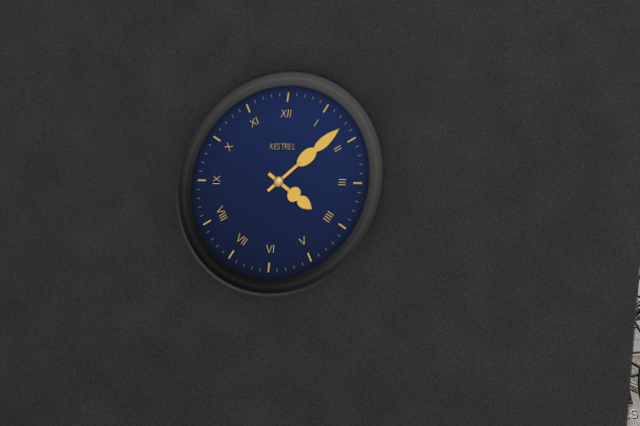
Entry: 4.08
